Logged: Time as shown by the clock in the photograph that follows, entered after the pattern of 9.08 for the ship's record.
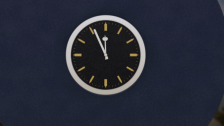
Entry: 11.56
